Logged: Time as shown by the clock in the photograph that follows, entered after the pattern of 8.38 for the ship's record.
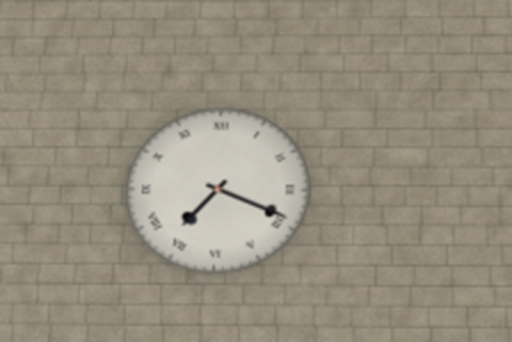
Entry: 7.19
